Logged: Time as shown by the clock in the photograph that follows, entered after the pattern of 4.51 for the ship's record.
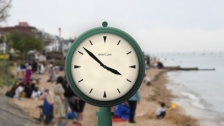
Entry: 3.52
